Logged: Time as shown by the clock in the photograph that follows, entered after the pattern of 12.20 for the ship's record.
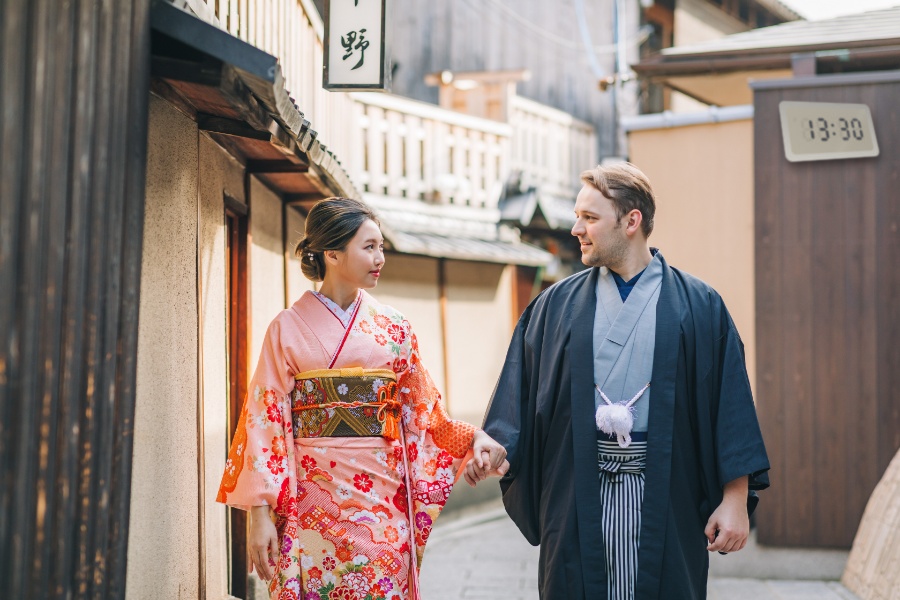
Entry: 13.30
